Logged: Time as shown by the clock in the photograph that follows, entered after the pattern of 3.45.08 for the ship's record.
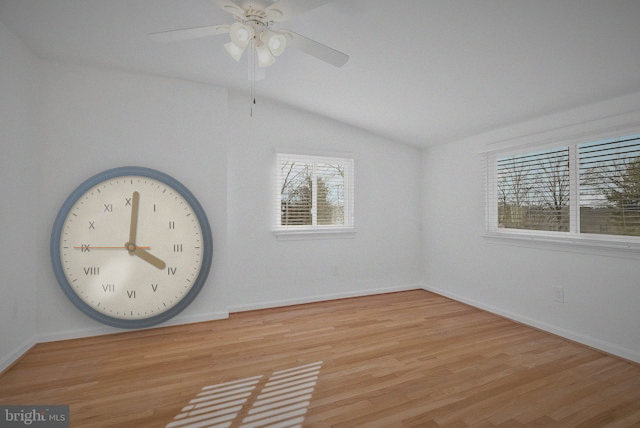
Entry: 4.00.45
